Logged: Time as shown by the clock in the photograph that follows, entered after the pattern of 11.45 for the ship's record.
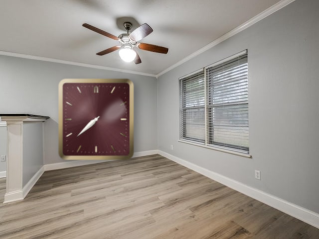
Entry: 7.38
